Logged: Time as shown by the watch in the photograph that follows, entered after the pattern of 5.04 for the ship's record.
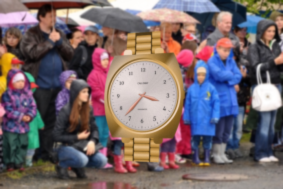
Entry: 3.37
